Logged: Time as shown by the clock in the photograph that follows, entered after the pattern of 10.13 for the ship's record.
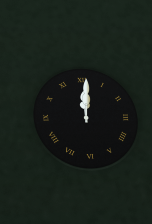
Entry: 12.01
